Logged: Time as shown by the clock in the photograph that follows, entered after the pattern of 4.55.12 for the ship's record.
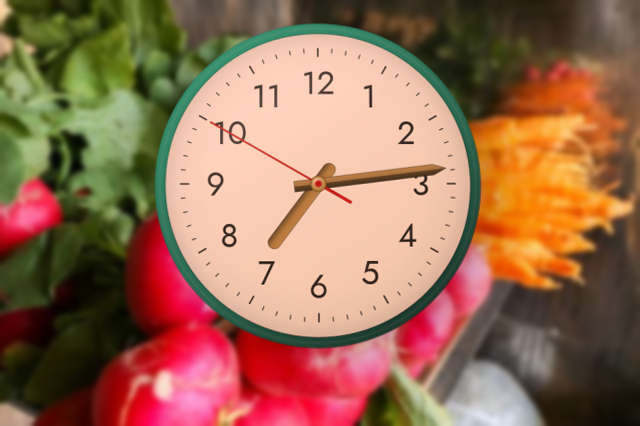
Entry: 7.13.50
